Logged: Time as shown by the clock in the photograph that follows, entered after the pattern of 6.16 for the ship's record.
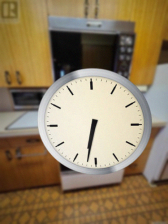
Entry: 6.32
